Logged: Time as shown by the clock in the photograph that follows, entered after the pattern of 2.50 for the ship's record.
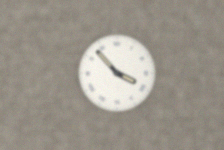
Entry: 3.53
